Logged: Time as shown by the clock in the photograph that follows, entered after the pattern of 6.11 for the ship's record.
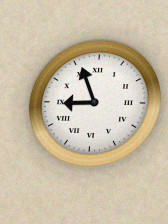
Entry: 8.56
